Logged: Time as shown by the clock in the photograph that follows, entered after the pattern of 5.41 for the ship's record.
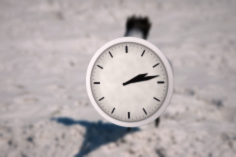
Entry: 2.13
